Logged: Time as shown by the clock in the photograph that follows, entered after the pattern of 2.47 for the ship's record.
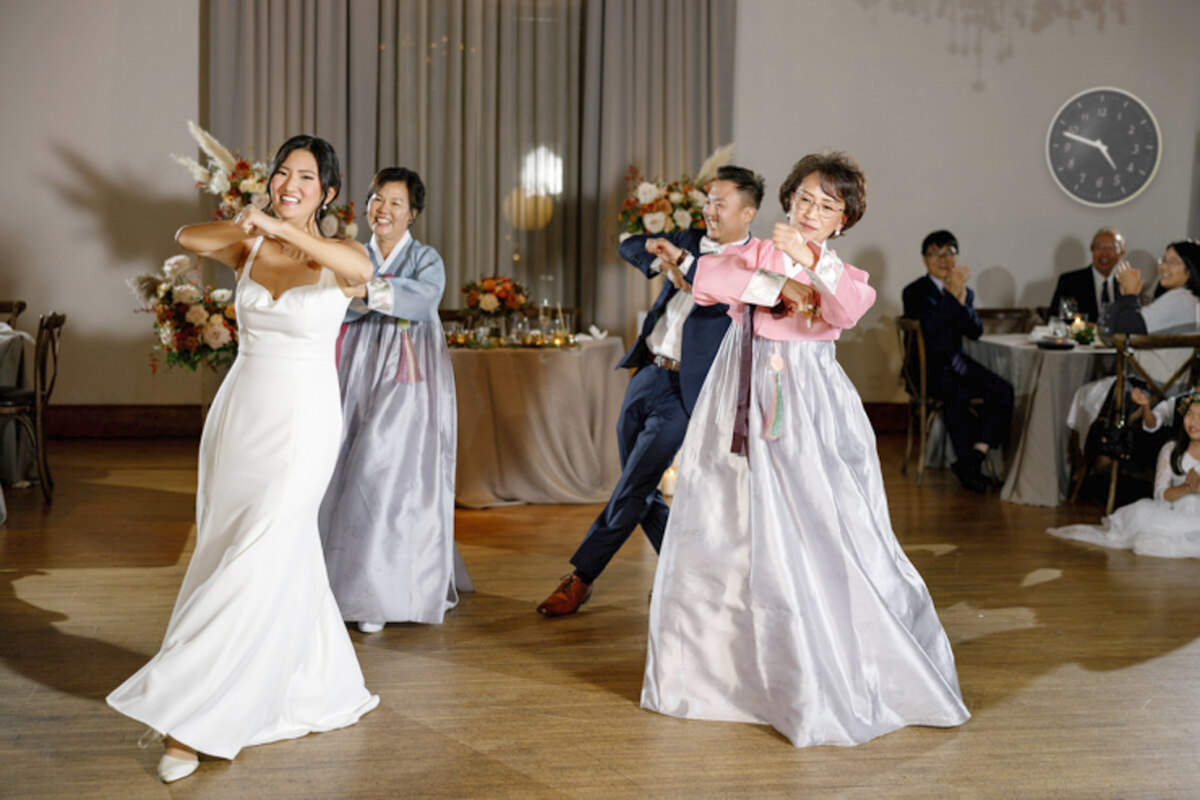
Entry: 4.48
